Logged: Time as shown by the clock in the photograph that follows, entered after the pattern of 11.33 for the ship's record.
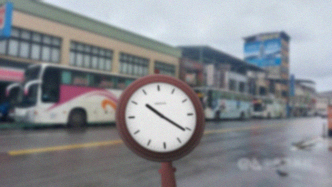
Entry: 10.21
